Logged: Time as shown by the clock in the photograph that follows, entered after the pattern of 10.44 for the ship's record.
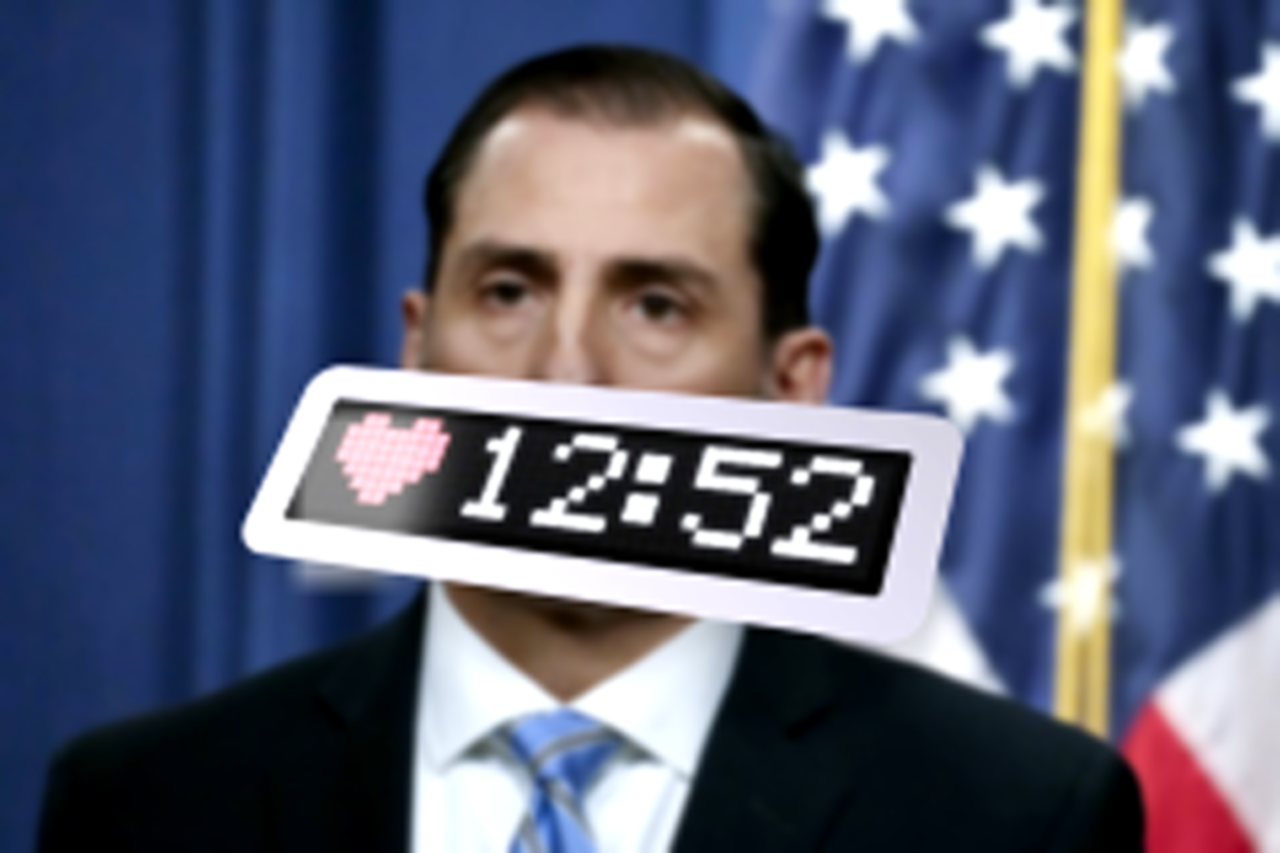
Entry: 12.52
